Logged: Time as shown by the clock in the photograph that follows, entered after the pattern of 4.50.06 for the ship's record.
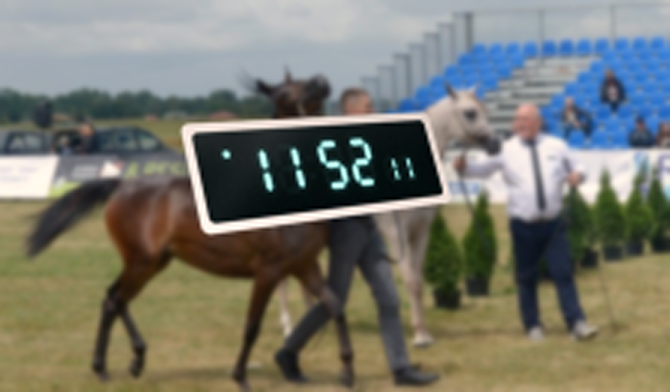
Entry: 11.52.11
